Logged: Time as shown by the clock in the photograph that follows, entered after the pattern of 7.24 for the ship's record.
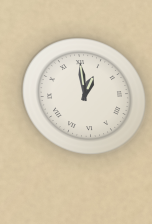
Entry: 1.00
